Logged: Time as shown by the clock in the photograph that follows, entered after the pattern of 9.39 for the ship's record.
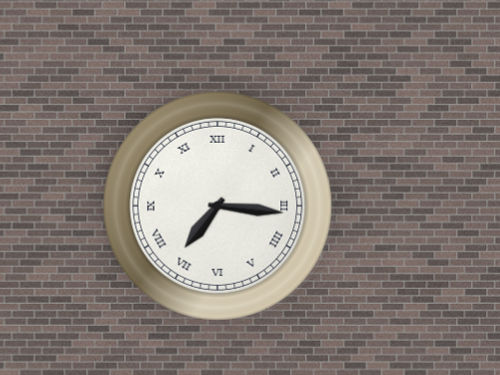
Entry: 7.16
